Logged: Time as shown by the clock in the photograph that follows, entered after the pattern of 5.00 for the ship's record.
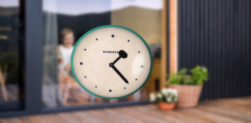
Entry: 1.23
